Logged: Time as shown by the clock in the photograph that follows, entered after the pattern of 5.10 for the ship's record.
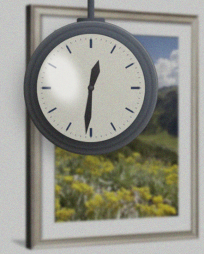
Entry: 12.31
